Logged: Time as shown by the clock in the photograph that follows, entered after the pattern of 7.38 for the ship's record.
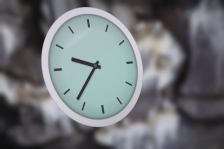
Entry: 9.37
